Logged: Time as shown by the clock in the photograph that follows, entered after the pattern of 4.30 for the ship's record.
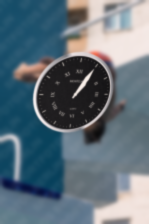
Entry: 1.05
